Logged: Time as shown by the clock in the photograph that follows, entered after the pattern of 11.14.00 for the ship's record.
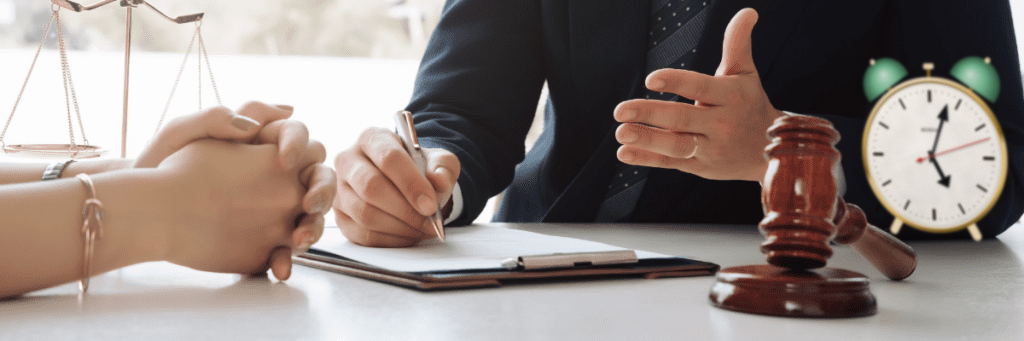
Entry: 5.03.12
